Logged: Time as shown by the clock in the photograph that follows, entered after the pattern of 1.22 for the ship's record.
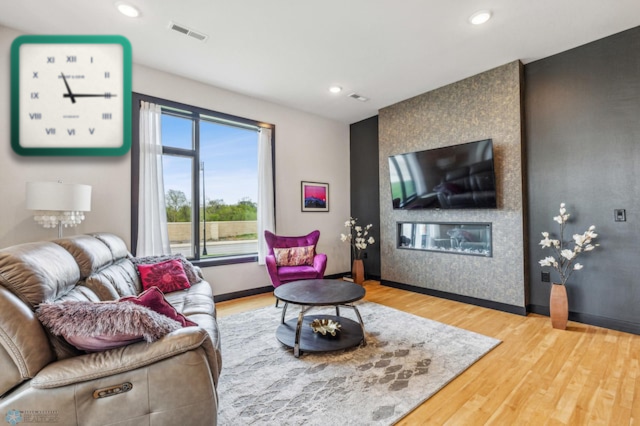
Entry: 11.15
